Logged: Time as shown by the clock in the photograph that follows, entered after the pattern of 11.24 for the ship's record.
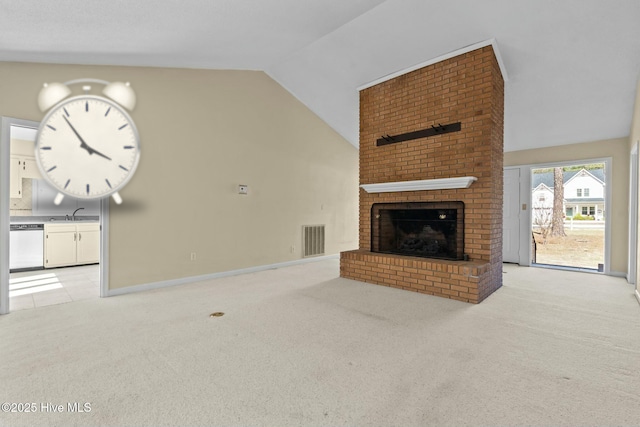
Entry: 3.54
